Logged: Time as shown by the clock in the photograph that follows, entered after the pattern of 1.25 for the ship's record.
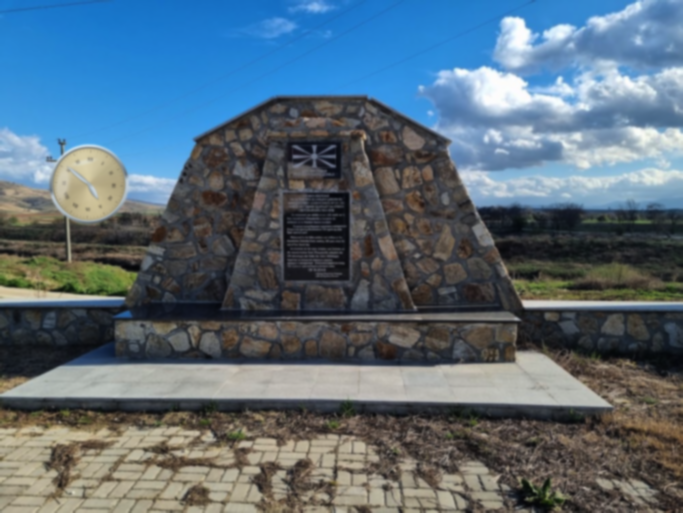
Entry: 4.51
